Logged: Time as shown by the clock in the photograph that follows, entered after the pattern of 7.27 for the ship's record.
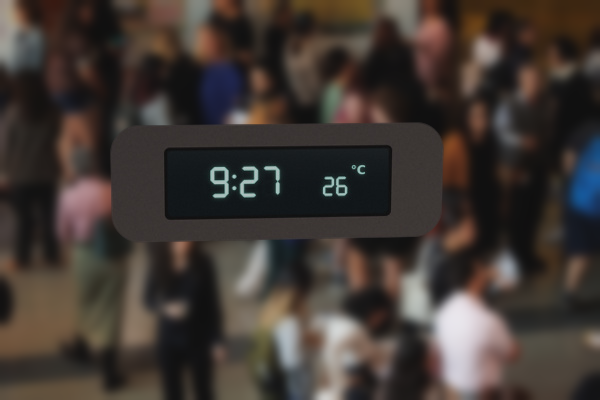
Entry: 9.27
